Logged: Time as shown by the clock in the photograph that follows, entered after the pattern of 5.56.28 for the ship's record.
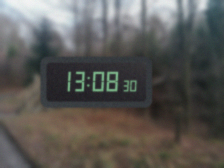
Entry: 13.08.30
